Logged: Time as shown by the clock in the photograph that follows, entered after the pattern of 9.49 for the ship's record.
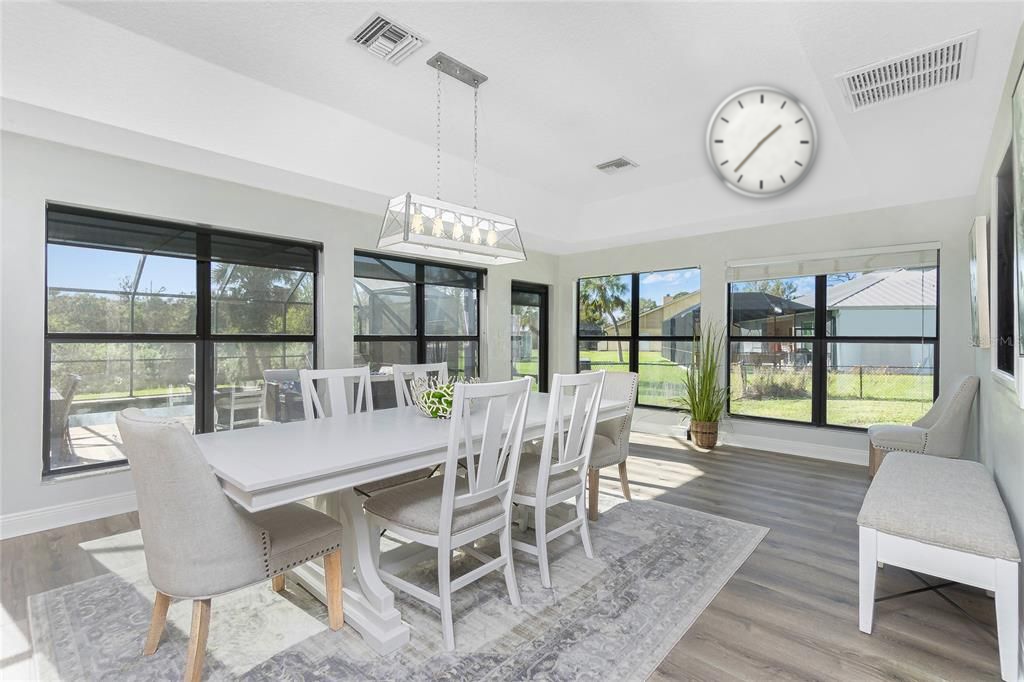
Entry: 1.37
